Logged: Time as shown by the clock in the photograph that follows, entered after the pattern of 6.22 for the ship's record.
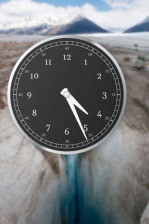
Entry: 4.26
